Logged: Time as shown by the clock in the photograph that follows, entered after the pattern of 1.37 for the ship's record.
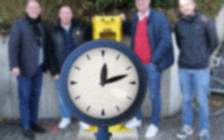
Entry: 12.12
